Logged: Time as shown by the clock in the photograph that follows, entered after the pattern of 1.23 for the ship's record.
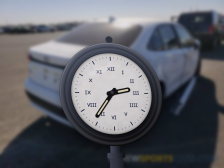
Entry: 2.36
